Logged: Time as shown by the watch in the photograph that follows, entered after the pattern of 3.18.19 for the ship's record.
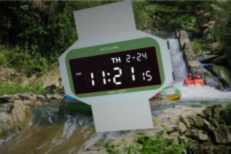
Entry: 11.21.15
